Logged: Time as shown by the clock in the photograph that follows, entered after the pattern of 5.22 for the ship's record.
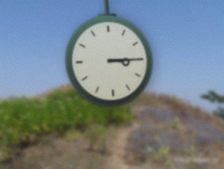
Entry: 3.15
